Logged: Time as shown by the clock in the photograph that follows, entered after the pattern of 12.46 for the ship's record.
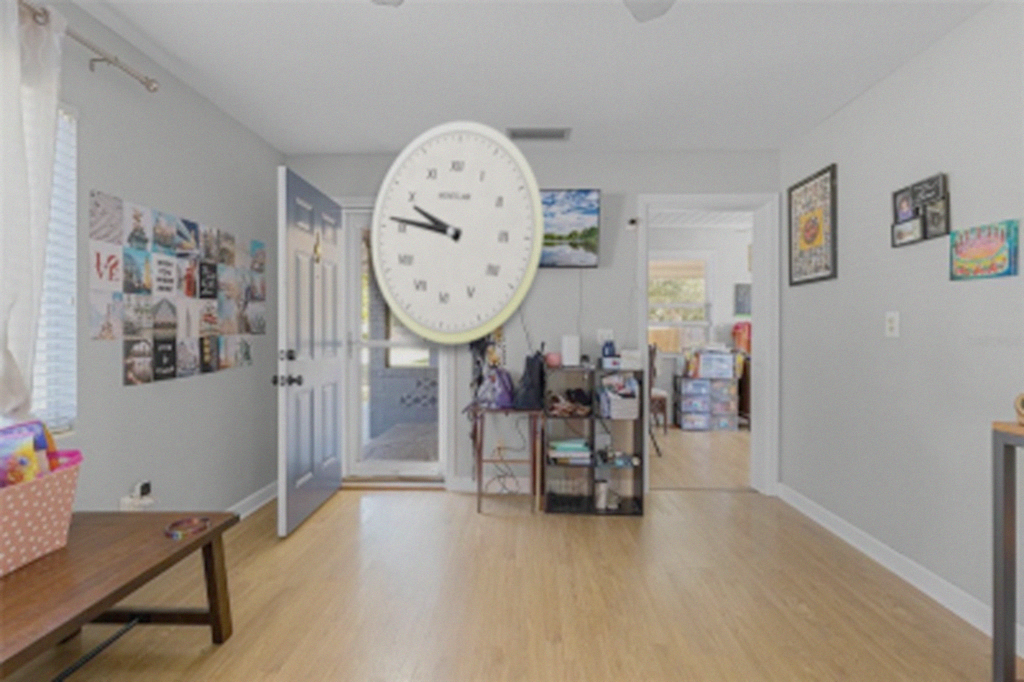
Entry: 9.46
